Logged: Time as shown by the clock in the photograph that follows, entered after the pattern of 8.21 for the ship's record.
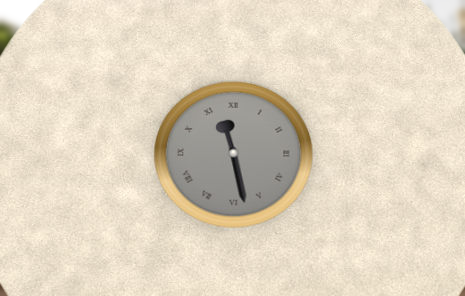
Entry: 11.28
